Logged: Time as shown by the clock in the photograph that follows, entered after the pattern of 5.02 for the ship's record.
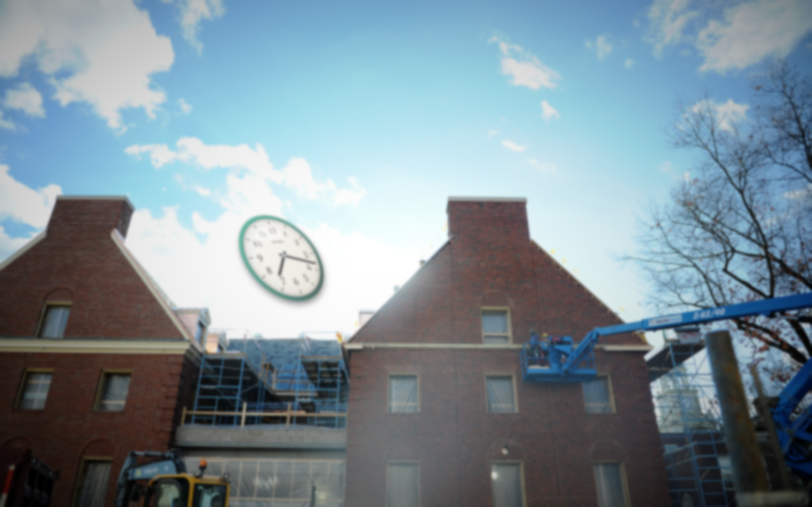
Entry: 7.18
